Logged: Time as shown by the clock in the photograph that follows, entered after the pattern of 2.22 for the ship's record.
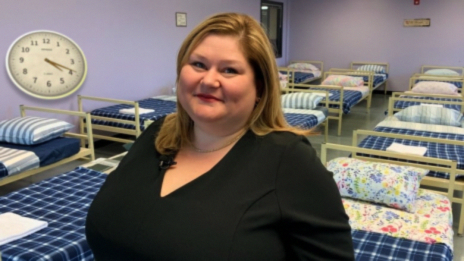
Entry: 4.19
